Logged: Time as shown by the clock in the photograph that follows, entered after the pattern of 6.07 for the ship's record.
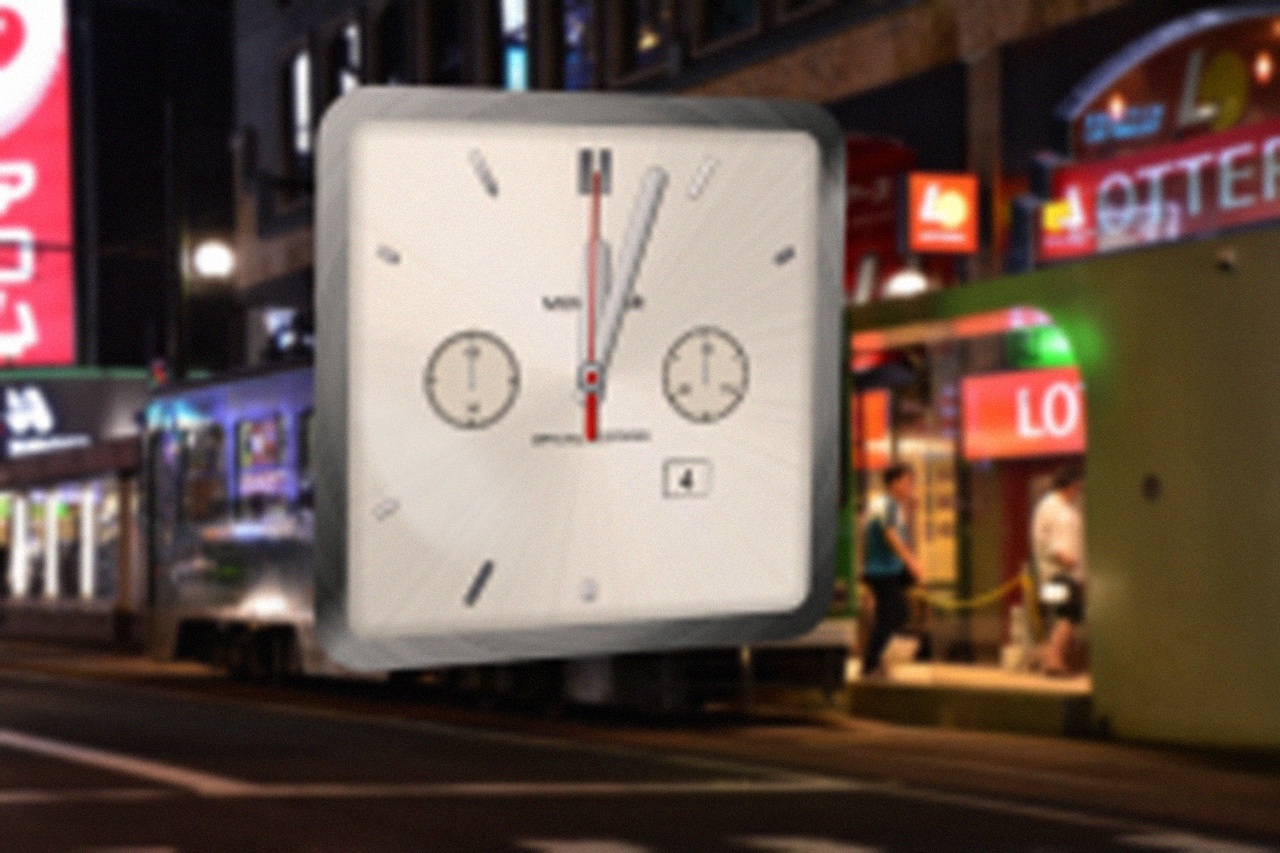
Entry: 12.03
